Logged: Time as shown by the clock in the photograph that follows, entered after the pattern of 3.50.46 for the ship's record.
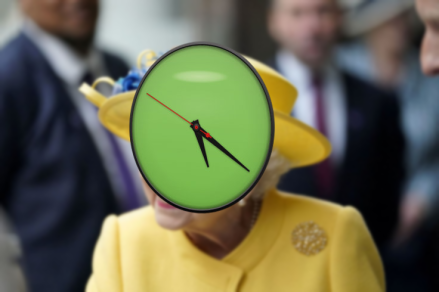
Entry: 5.20.50
